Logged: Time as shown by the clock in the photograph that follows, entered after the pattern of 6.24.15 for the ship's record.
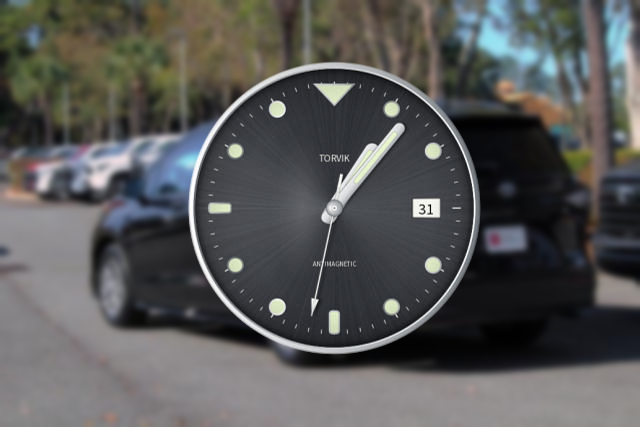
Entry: 1.06.32
